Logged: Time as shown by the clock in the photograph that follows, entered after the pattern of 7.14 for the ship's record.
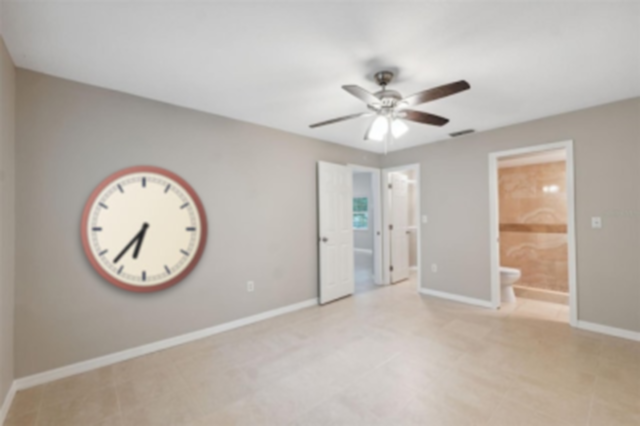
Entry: 6.37
